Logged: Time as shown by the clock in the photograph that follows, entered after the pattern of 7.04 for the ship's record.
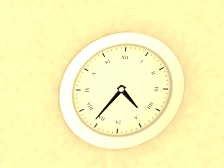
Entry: 4.36
